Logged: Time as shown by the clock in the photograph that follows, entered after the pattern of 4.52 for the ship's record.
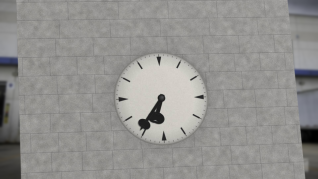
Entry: 6.36
